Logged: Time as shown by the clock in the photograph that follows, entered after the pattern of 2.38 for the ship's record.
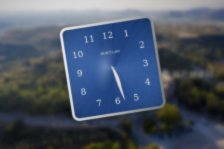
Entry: 5.28
